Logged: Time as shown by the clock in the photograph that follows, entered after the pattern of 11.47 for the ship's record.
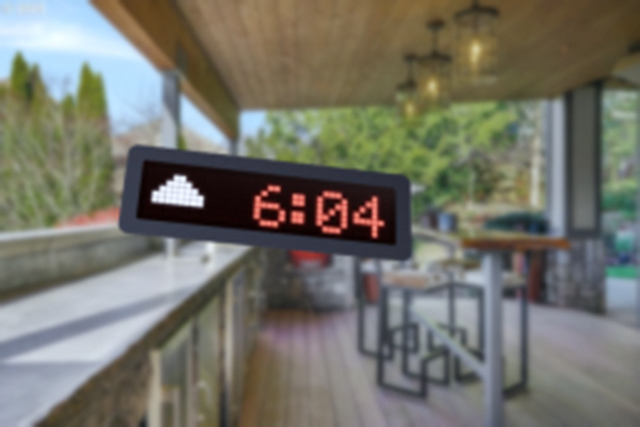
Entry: 6.04
